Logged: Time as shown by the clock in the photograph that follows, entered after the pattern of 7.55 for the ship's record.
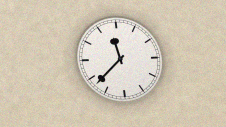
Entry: 11.38
